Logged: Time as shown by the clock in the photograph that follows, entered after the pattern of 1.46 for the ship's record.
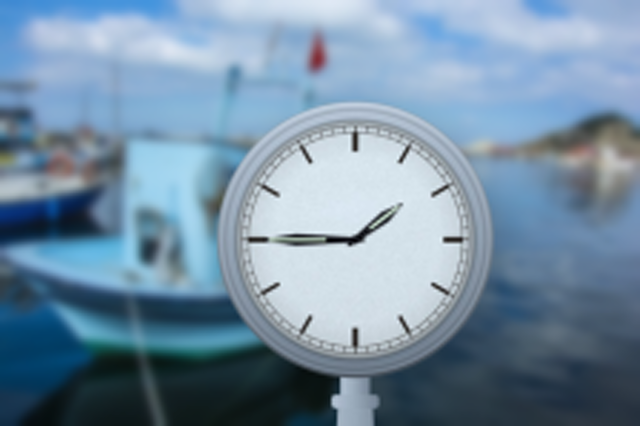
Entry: 1.45
